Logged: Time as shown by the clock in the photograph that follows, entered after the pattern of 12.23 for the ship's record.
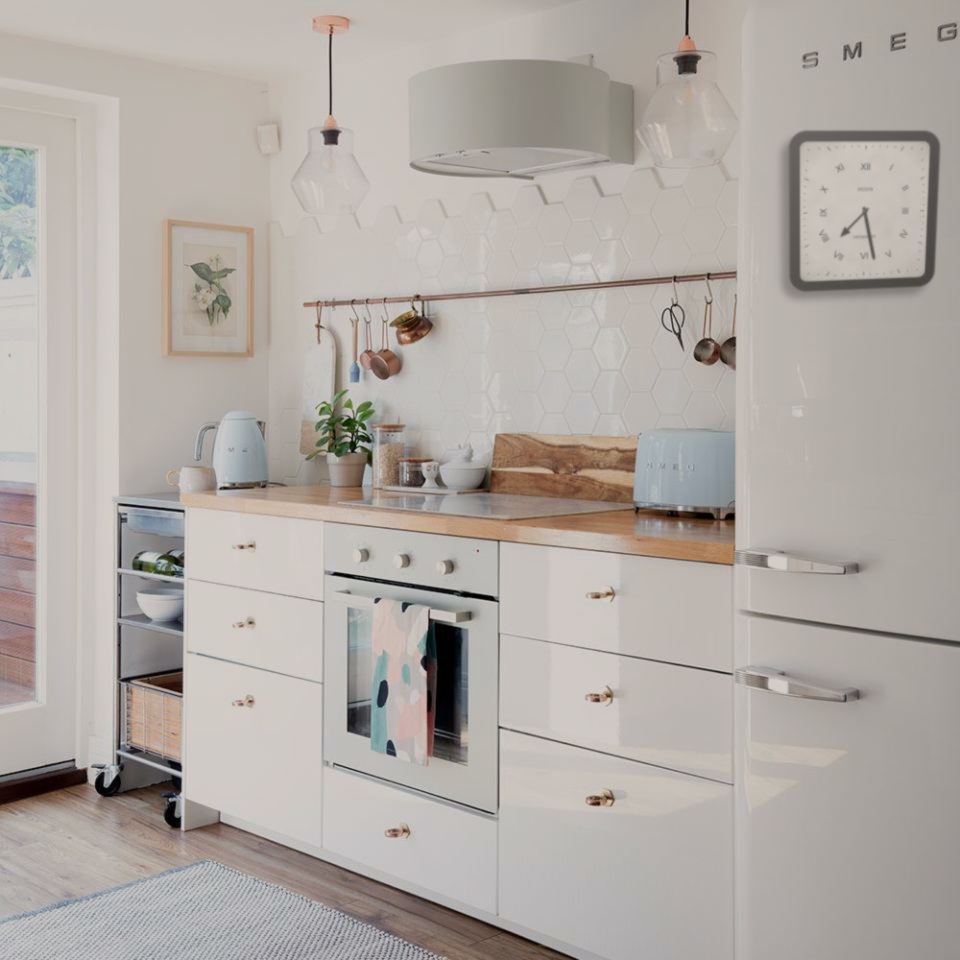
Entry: 7.28
